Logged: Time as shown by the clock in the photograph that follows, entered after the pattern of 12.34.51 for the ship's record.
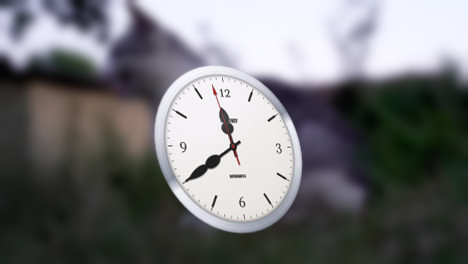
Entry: 11.39.58
